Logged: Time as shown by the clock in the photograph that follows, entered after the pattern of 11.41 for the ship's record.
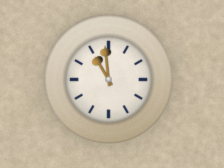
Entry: 10.59
